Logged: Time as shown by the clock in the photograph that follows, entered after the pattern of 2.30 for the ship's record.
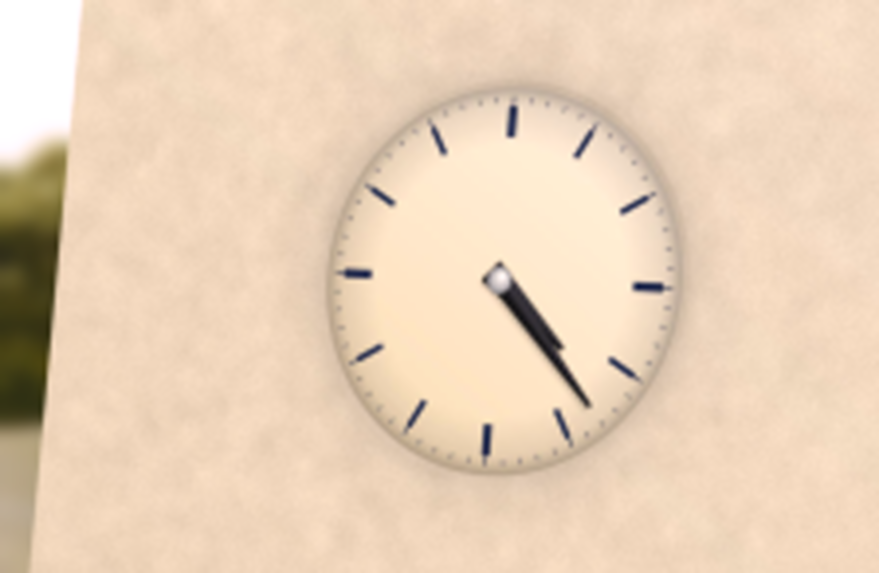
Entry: 4.23
